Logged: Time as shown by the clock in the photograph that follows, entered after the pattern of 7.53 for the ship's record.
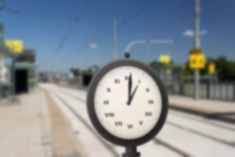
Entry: 1.01
